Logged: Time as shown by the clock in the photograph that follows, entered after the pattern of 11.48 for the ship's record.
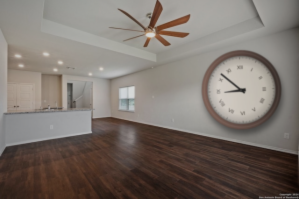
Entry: 8.52
